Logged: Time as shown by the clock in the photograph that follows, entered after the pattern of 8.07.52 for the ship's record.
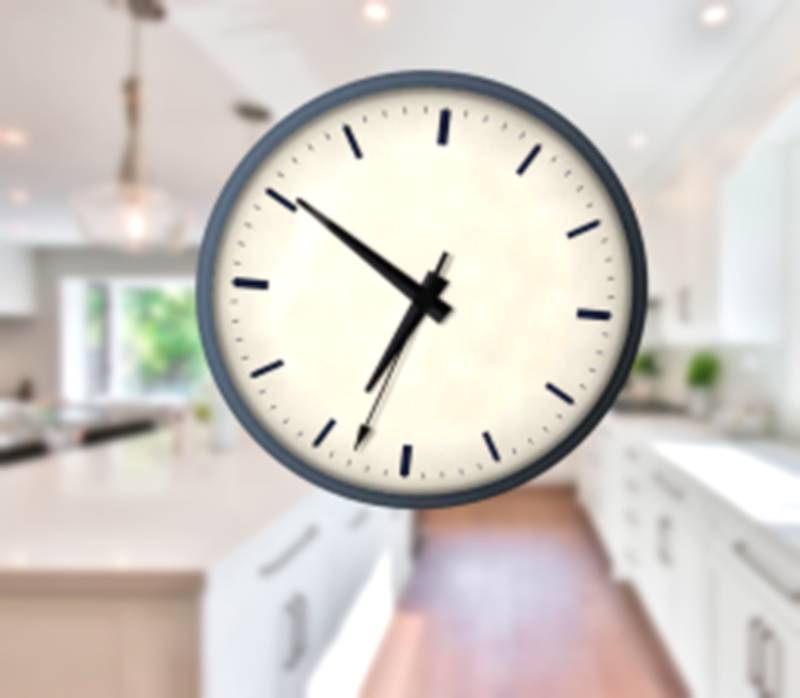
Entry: 6.50.33
